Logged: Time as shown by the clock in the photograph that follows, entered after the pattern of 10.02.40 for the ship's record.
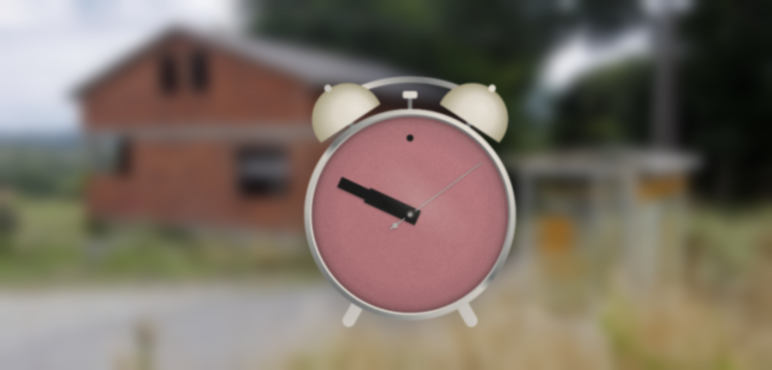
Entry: 9.49.09
